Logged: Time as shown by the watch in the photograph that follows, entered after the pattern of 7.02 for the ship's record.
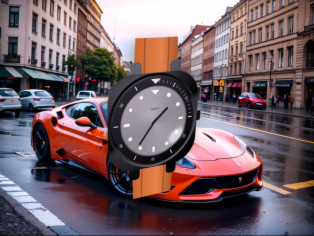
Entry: 1.36
